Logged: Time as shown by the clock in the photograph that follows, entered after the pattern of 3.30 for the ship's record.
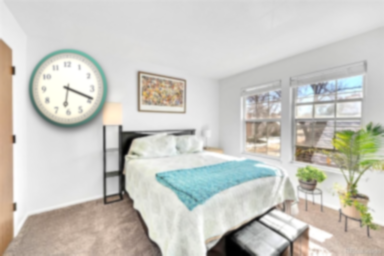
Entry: 6.19
